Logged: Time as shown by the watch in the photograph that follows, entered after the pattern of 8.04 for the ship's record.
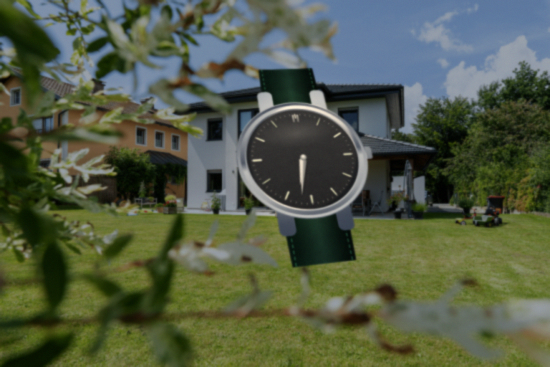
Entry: 6.32
